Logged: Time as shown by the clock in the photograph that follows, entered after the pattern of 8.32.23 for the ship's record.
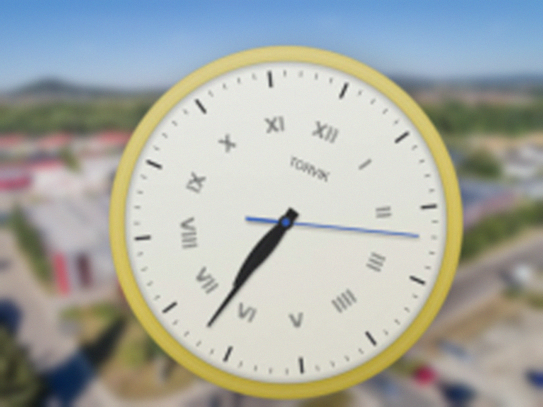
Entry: 6.32.12
